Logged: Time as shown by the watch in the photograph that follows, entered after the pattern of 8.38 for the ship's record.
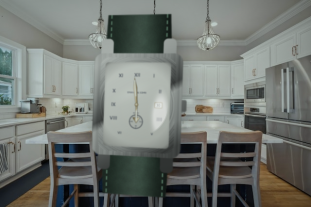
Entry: 5.59
